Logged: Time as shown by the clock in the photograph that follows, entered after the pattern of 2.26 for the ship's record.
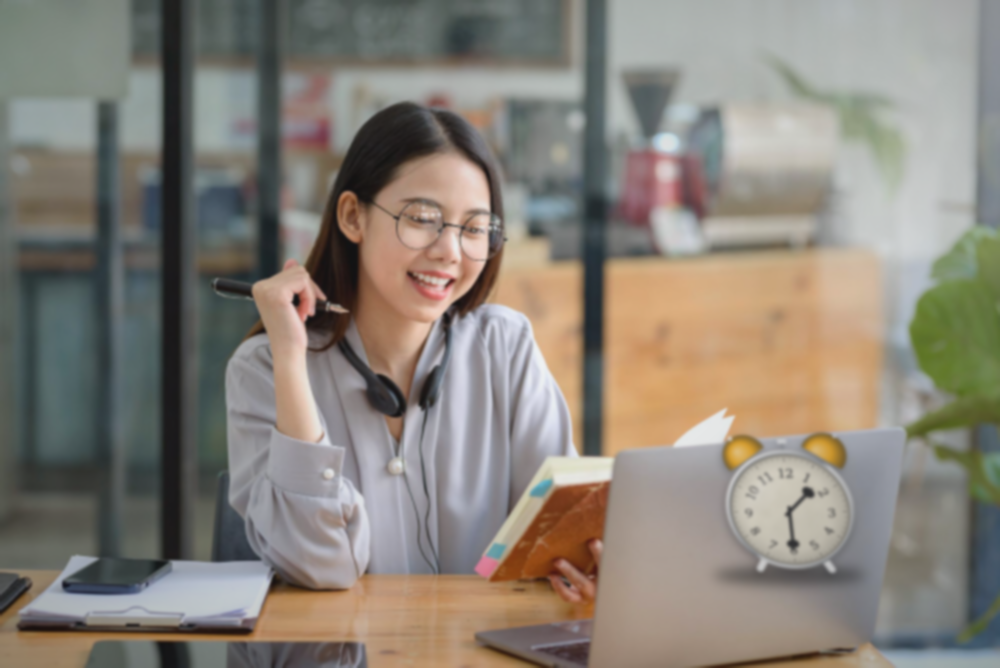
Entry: 1.30
